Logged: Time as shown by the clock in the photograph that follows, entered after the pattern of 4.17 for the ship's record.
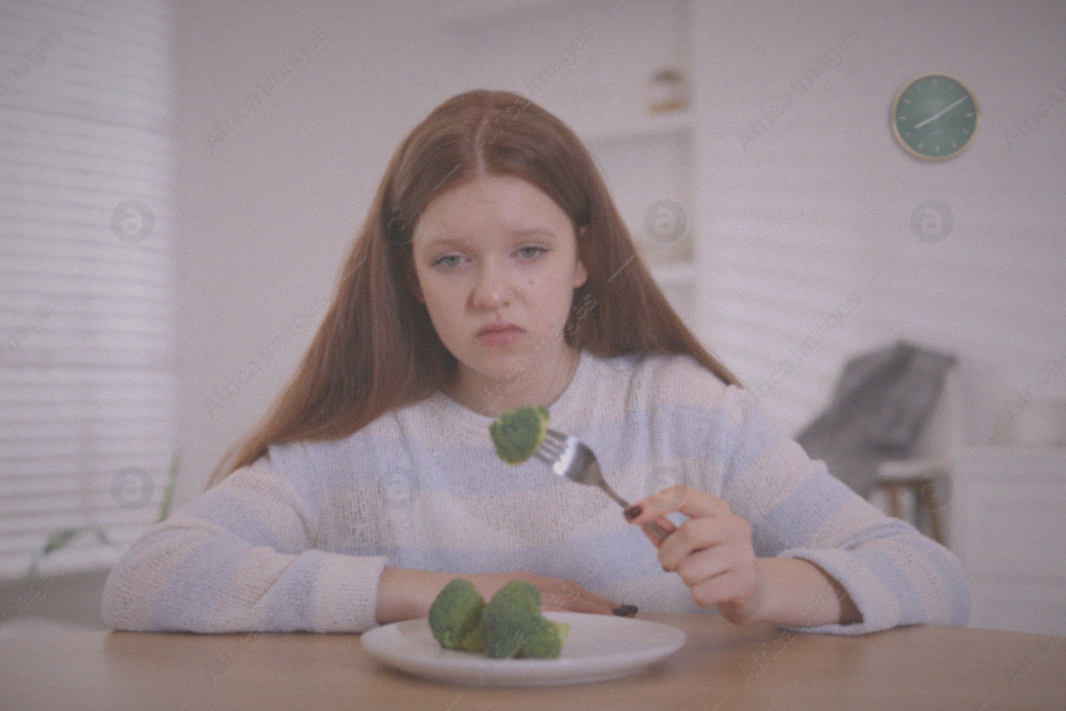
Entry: 8.10
